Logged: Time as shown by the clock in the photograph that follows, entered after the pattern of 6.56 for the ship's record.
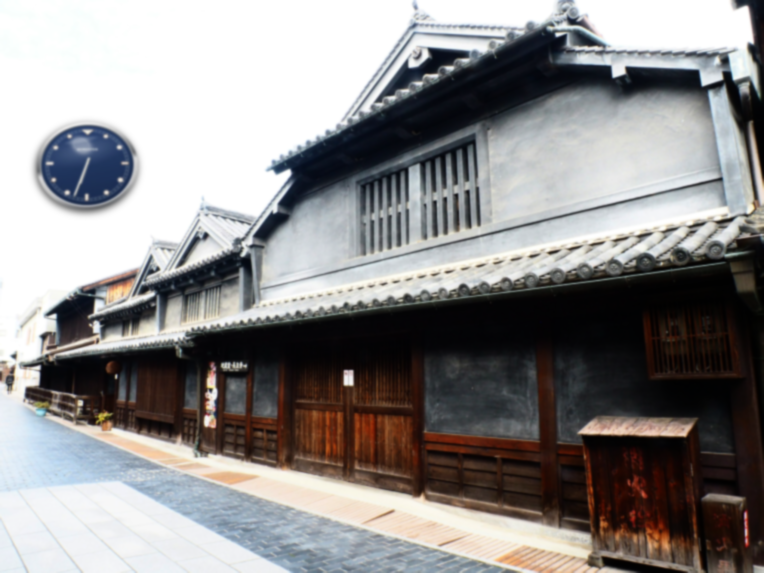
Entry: 6.33
